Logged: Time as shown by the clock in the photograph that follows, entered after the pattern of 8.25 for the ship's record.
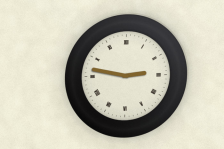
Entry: 2.47
